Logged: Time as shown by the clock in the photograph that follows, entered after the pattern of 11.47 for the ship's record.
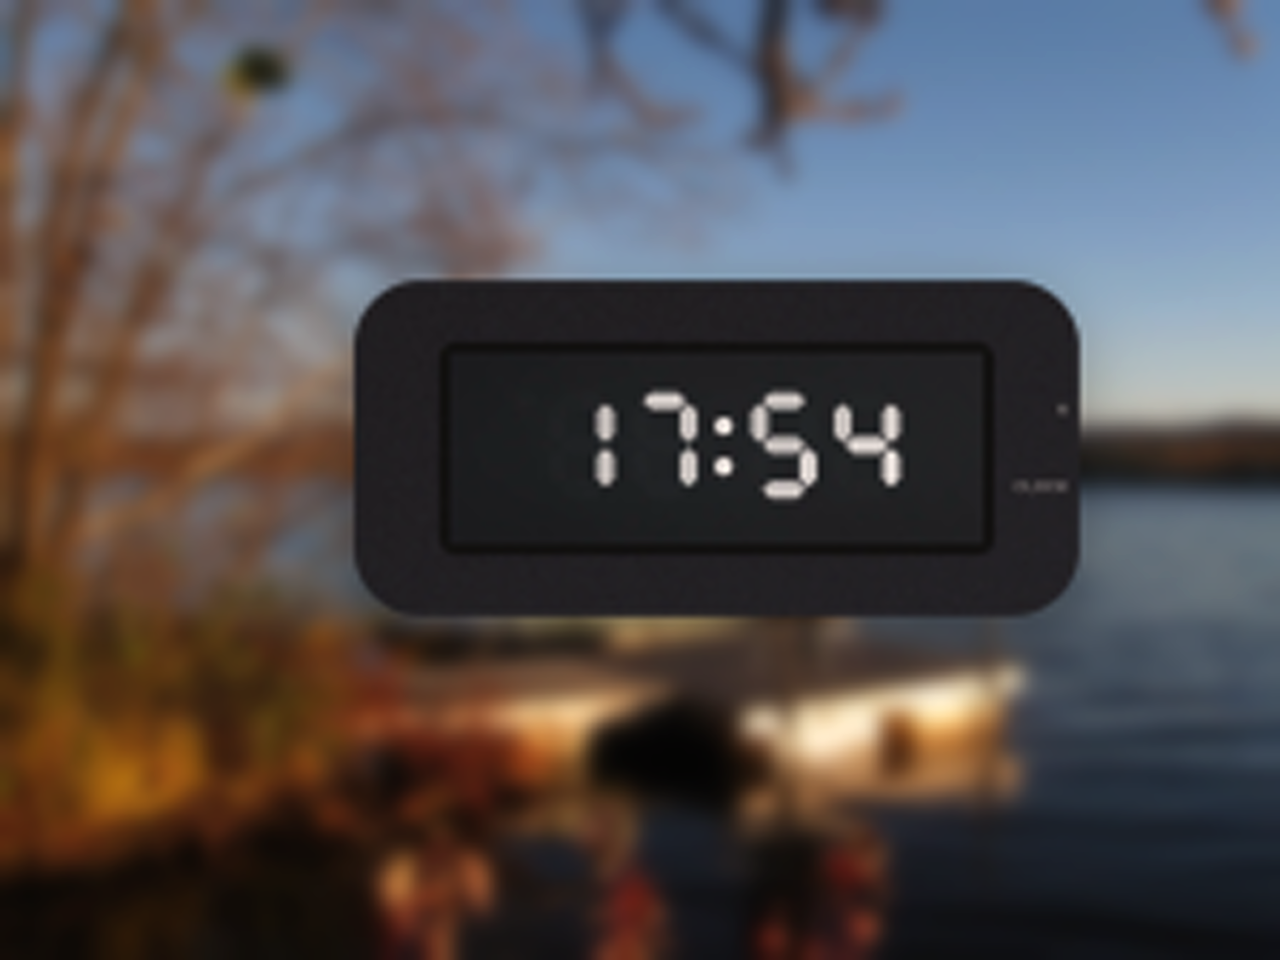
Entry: 17.54
